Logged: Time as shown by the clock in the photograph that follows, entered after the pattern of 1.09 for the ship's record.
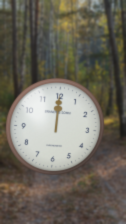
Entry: 12.00
